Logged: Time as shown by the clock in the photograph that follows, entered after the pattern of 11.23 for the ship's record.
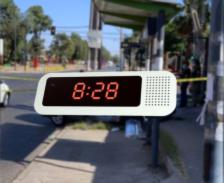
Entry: 8.28
